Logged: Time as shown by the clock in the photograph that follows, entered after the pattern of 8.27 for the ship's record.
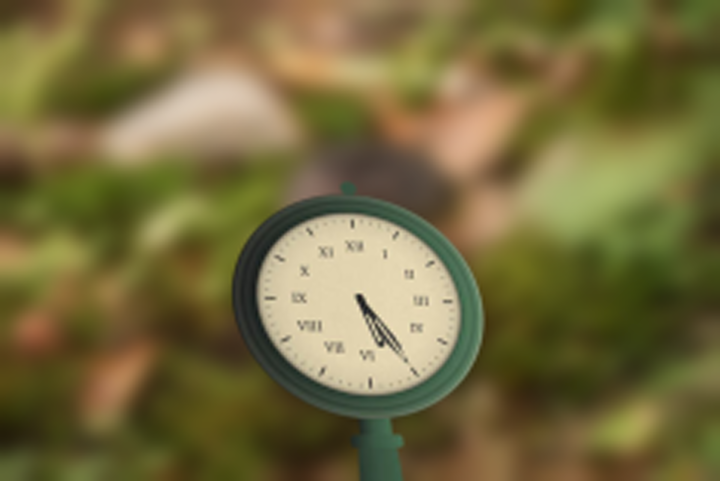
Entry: 5.25
